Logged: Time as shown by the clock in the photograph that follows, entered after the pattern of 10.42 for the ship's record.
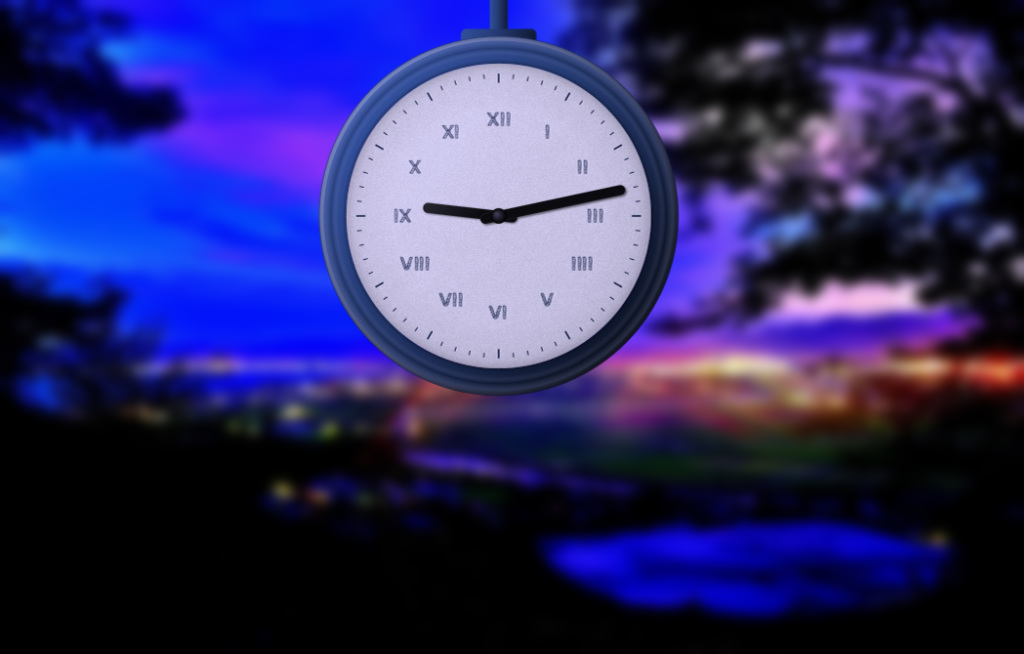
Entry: 9.13
